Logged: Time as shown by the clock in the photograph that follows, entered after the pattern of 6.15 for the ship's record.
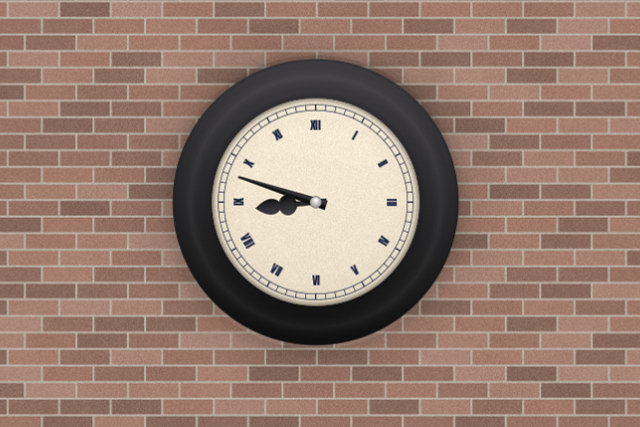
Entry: 8.48
